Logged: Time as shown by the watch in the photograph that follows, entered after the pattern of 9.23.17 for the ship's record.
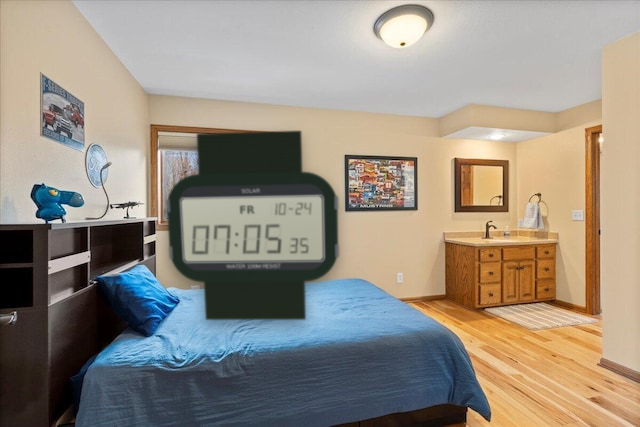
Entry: 7.05.35
